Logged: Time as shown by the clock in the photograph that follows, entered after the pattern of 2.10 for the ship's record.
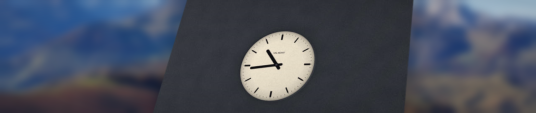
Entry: 10.44
